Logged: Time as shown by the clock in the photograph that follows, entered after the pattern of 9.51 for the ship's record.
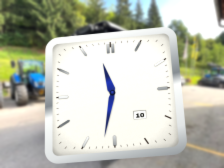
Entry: 11.32
